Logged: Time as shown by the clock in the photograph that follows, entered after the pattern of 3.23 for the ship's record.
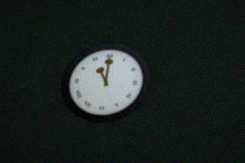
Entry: 11.00
